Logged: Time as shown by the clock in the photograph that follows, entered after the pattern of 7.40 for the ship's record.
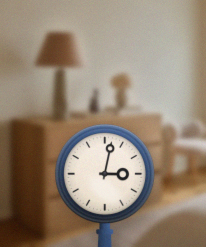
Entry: 3.02
